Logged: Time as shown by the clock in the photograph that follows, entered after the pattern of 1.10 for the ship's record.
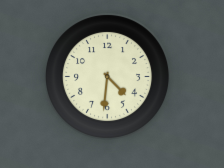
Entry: 4.31
